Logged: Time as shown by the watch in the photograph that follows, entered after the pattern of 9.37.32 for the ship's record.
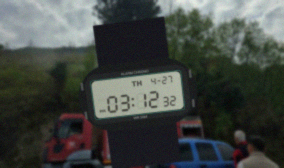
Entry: 3.12.32
